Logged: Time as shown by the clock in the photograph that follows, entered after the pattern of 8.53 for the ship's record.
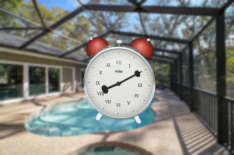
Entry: 8.10
